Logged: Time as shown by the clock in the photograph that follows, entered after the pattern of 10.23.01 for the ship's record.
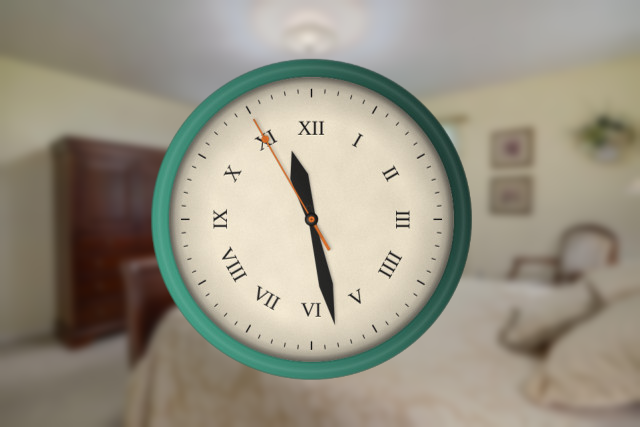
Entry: 11.27.55
